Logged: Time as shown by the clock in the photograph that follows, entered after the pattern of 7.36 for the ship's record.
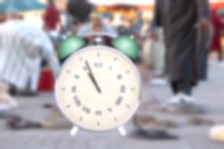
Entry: 10.56
